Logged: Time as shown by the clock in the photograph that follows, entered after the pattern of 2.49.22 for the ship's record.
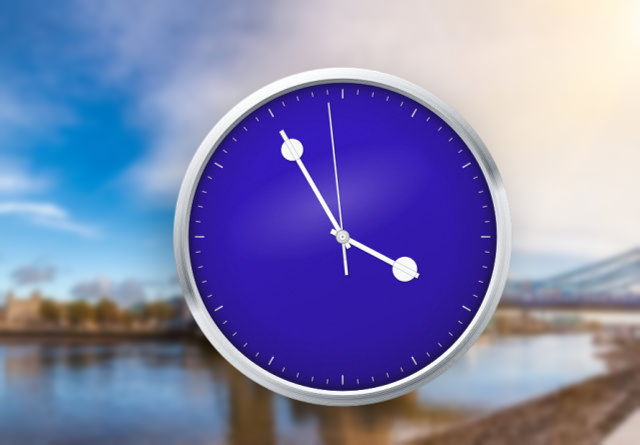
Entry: 3.54.59
